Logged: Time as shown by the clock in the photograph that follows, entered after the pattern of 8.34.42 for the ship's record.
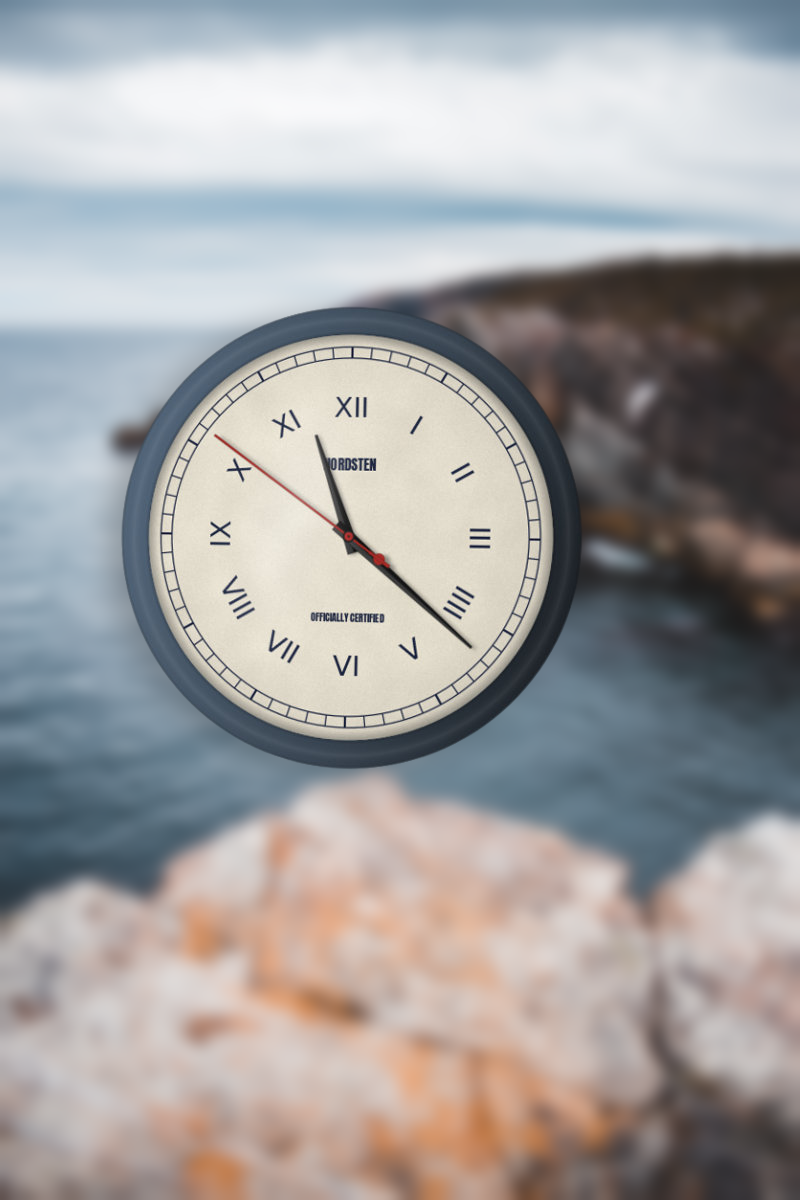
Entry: 11.21.51
